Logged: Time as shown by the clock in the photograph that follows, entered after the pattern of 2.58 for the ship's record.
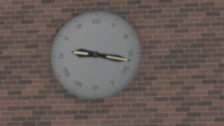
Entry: 9.17
